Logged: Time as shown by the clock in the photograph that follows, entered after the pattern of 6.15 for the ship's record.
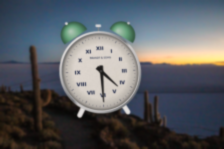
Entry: 4.30
